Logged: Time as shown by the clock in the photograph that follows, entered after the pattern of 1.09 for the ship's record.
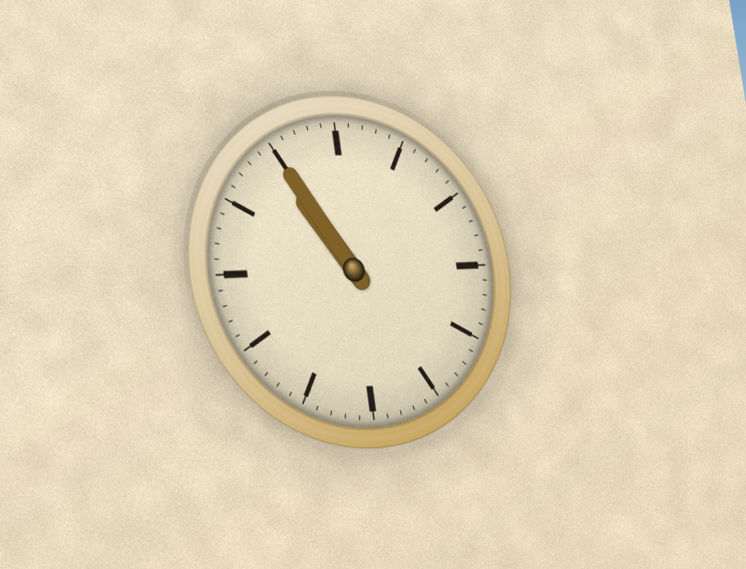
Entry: 10.55
